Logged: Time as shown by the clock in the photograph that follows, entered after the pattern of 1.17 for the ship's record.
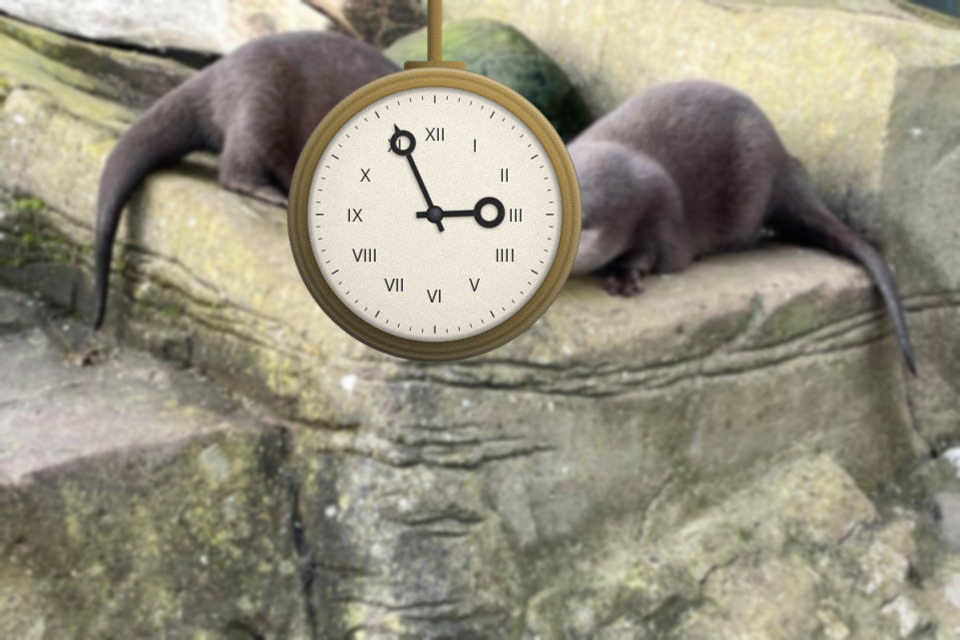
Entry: 2.56
